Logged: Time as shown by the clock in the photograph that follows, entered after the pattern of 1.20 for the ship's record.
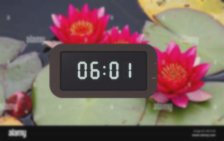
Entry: 6.01
